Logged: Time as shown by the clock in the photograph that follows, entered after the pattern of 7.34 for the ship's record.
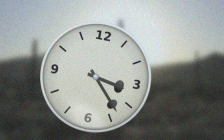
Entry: 3.23
